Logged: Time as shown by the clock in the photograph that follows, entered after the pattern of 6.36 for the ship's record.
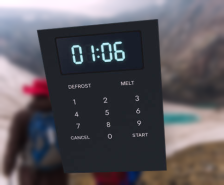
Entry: 1.06
